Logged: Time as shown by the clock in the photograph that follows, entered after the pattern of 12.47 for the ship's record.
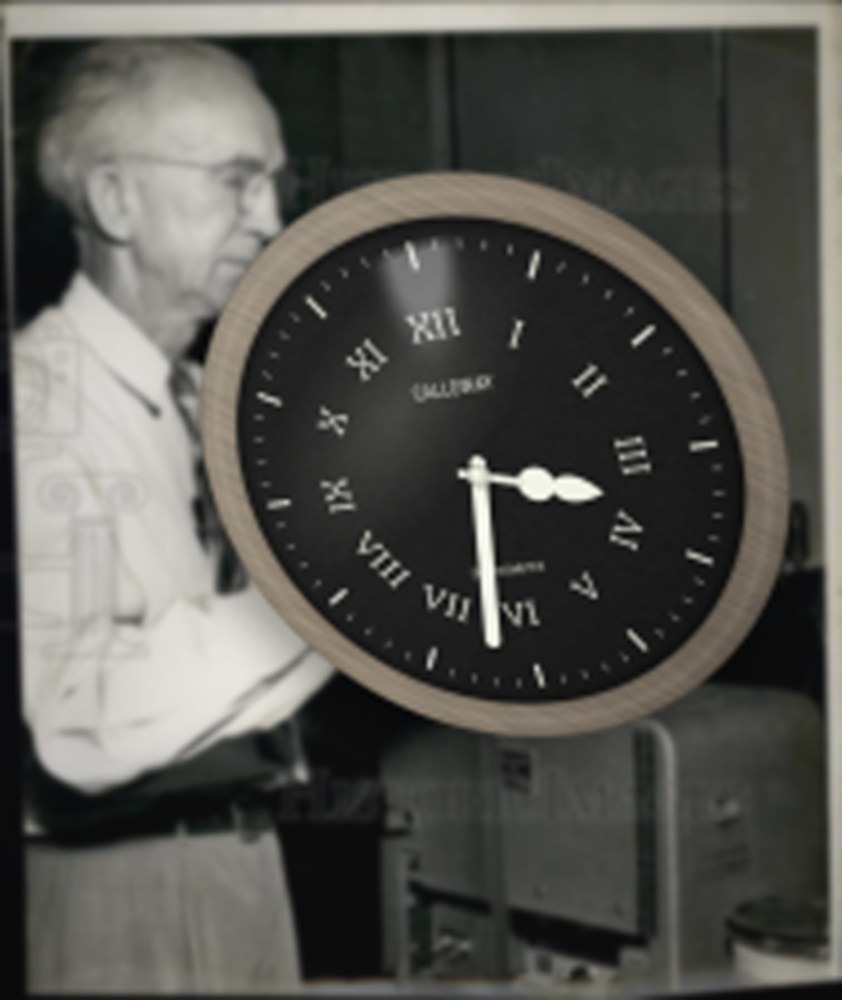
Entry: 3.32
